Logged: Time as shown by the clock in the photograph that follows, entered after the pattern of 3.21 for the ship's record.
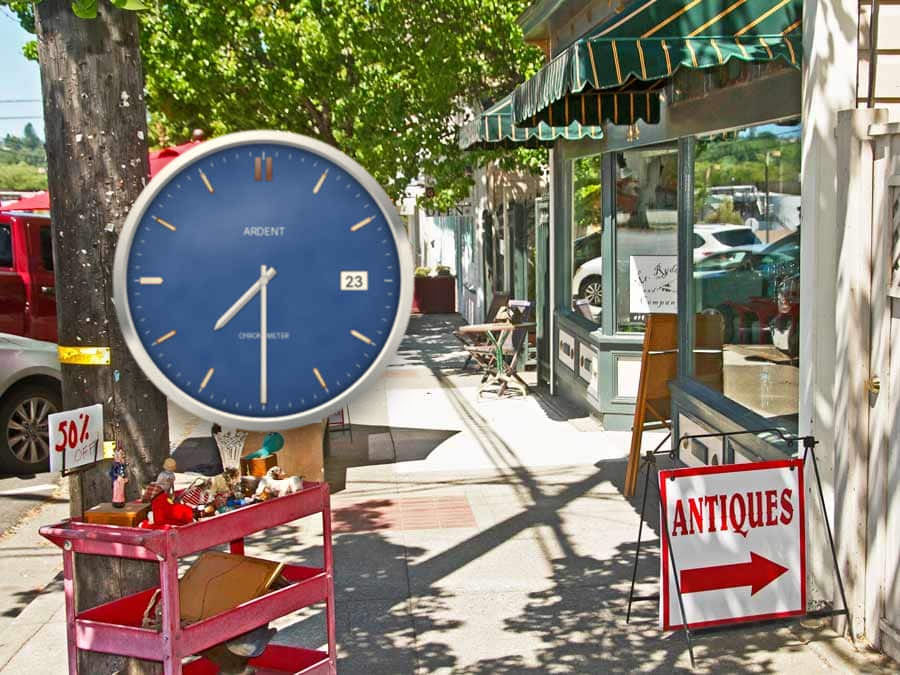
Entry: 7.30
